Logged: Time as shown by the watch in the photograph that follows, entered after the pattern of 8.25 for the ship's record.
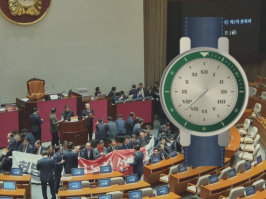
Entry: 7.38
